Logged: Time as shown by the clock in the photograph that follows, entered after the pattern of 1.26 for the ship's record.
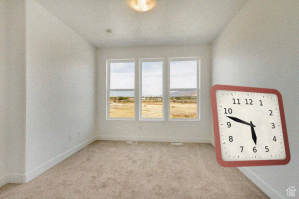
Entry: 5.48
